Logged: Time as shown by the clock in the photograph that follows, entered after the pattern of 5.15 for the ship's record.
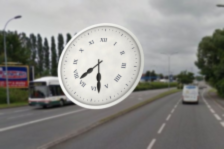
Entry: 7.28
